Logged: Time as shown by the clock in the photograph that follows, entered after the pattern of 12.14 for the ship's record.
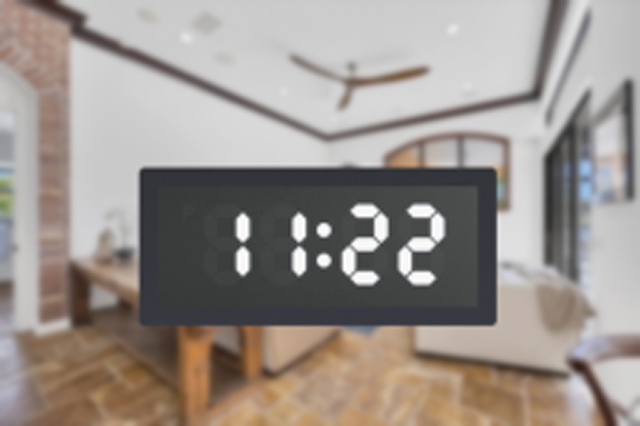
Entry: 11.22
